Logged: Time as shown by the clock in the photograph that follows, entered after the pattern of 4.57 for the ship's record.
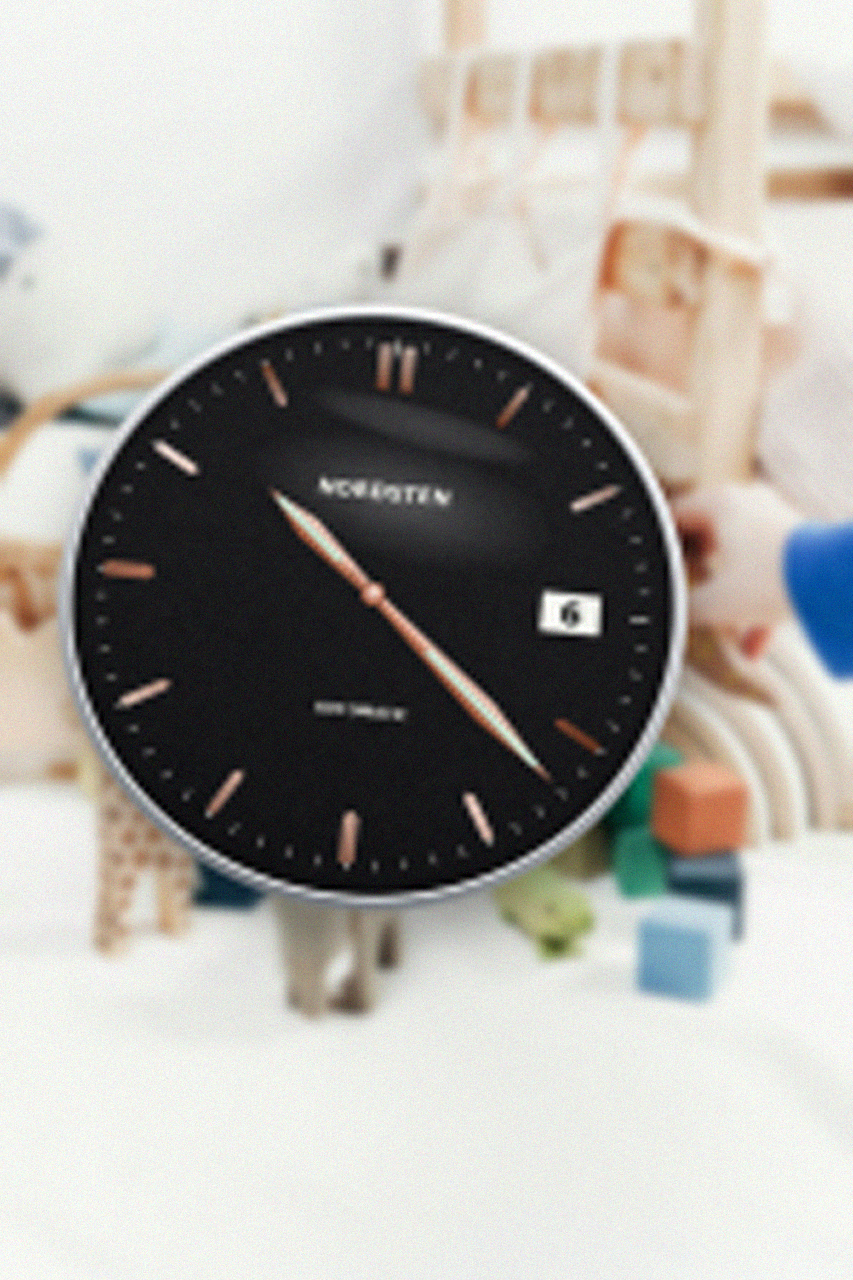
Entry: 10.22
